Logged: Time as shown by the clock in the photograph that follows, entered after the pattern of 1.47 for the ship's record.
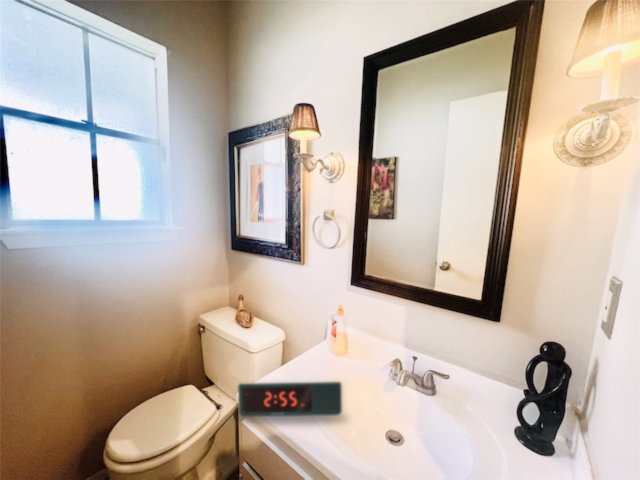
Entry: 2.55
